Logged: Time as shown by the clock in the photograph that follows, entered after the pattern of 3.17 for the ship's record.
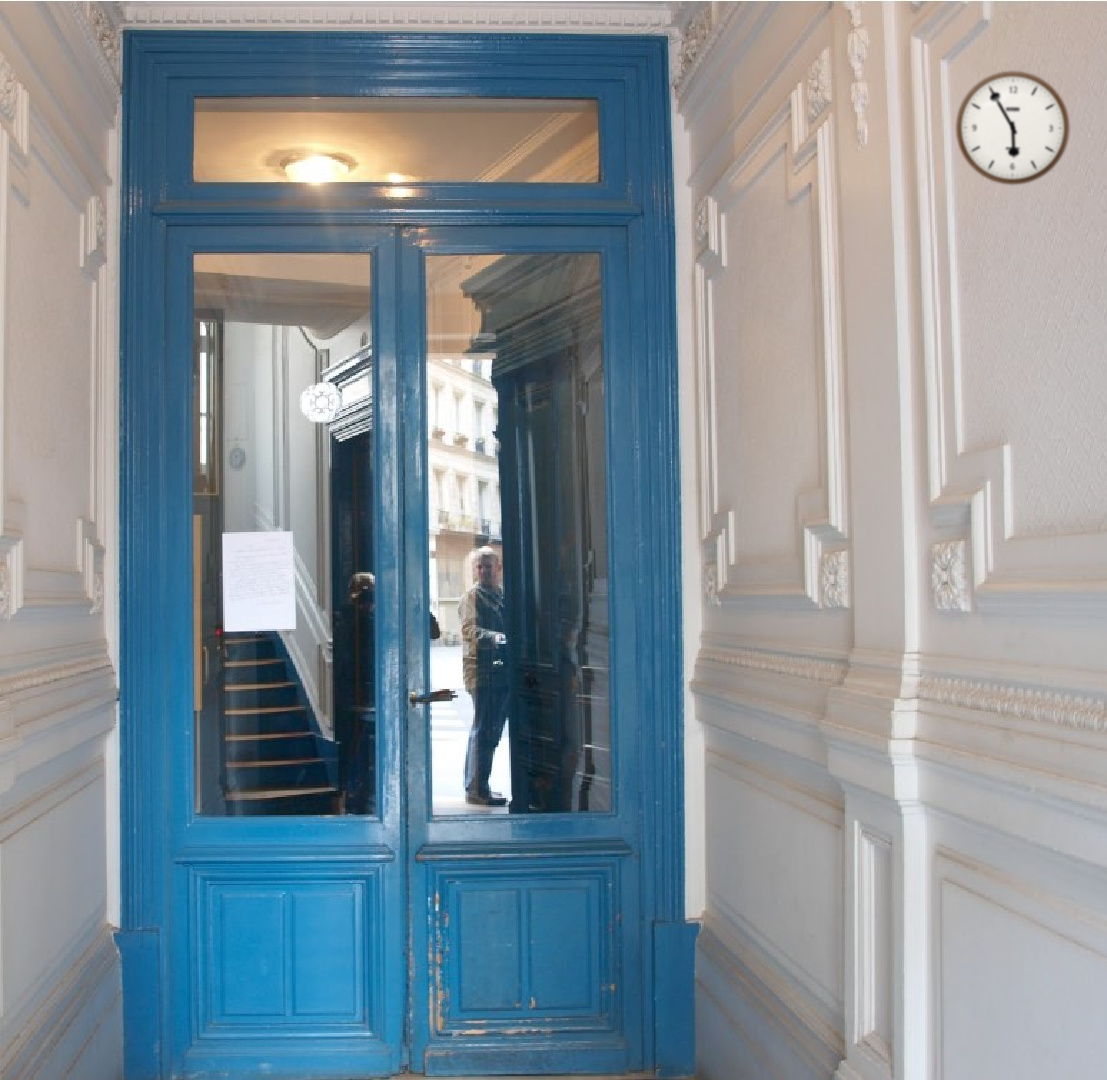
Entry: 5.55
